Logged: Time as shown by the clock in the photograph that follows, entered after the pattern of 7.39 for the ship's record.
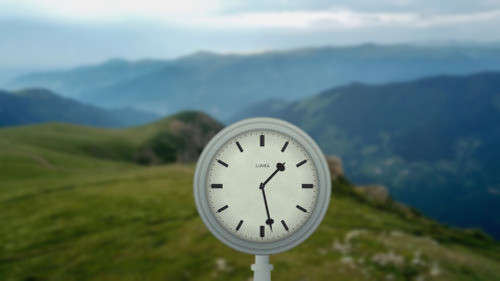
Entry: 1.28
